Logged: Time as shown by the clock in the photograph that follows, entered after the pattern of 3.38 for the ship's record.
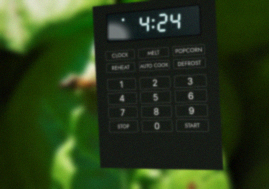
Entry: 4.24
